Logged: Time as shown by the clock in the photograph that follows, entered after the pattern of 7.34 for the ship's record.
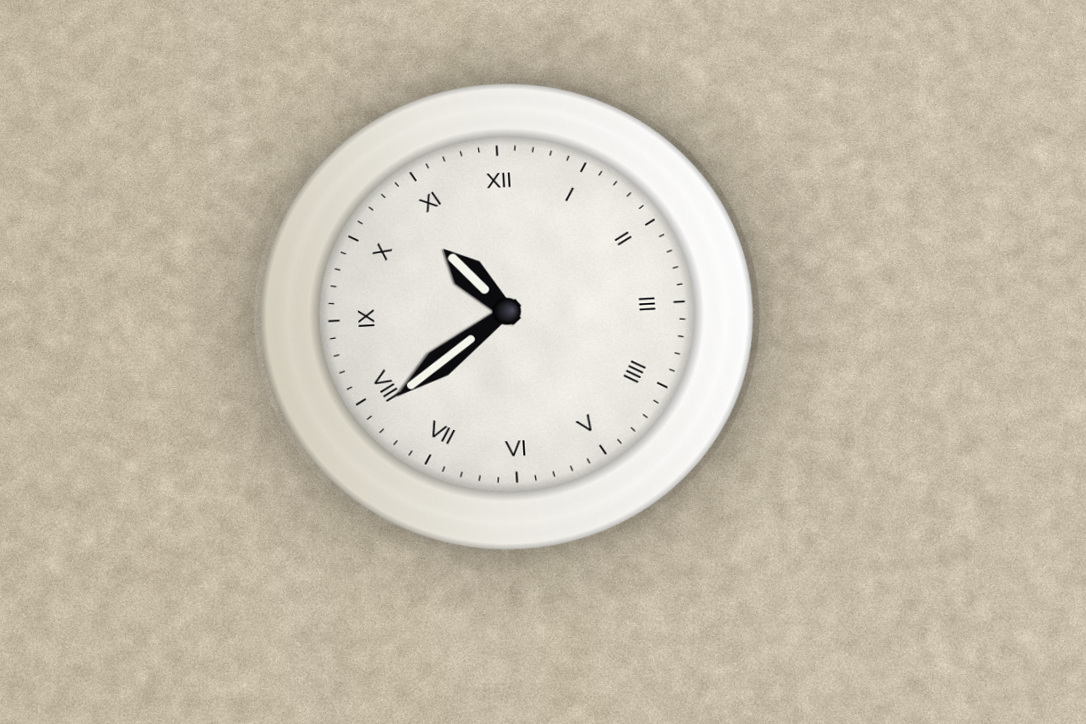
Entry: 10.39
